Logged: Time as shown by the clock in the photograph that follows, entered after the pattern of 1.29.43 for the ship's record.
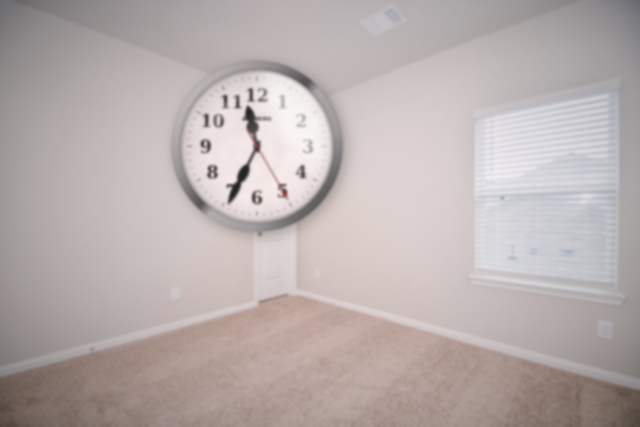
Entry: 11.34.25
